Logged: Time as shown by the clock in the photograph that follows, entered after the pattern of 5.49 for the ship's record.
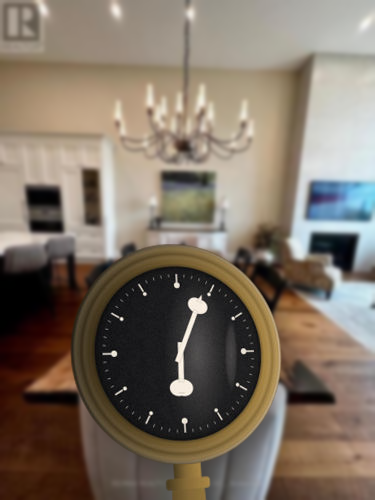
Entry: 6.04
